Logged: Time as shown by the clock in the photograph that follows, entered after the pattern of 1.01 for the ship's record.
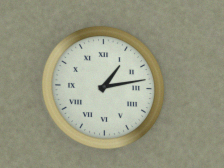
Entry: 1.13
